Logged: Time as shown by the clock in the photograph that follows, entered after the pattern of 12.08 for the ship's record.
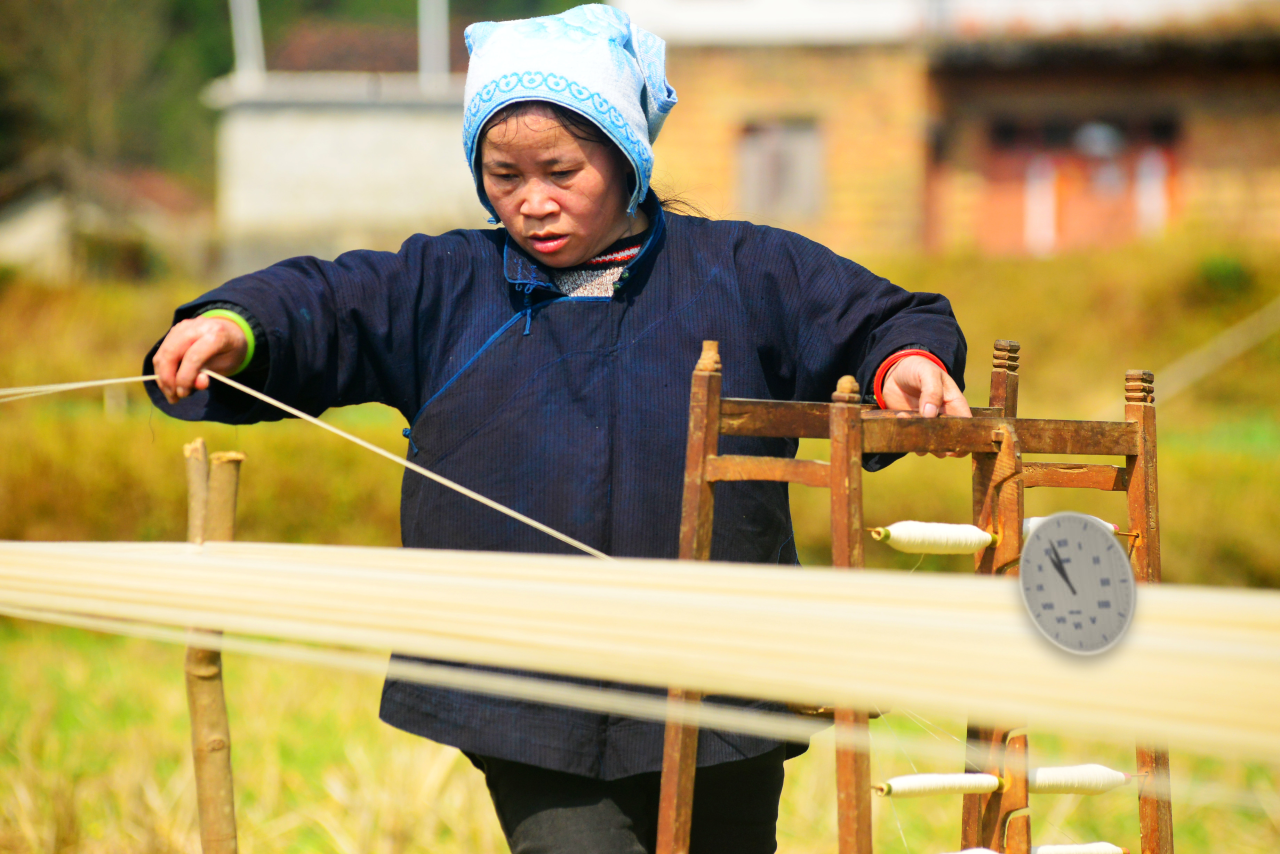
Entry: 10.57
